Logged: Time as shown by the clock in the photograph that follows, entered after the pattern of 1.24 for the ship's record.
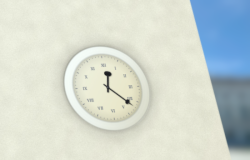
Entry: 12.22
